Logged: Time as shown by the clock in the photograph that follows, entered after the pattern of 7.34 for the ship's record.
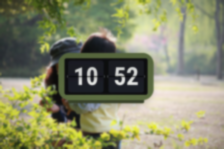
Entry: 10.52
